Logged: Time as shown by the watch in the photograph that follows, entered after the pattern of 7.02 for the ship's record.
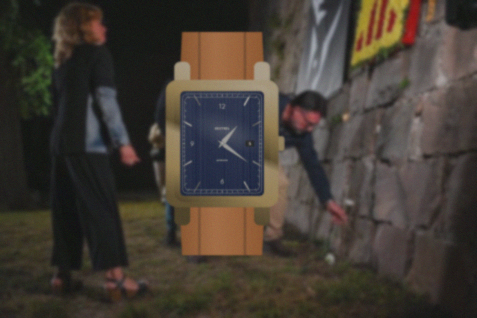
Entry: 1.21
